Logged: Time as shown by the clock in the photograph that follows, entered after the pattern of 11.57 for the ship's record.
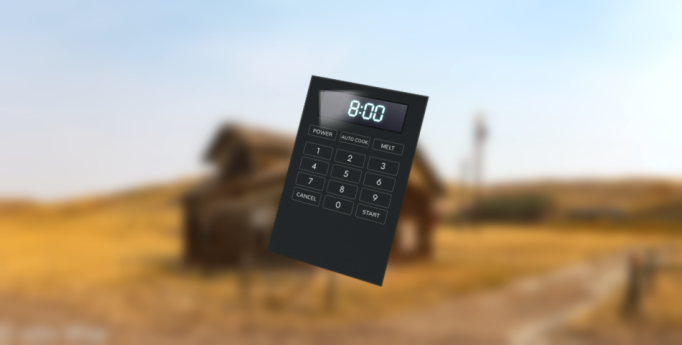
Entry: 8.00
